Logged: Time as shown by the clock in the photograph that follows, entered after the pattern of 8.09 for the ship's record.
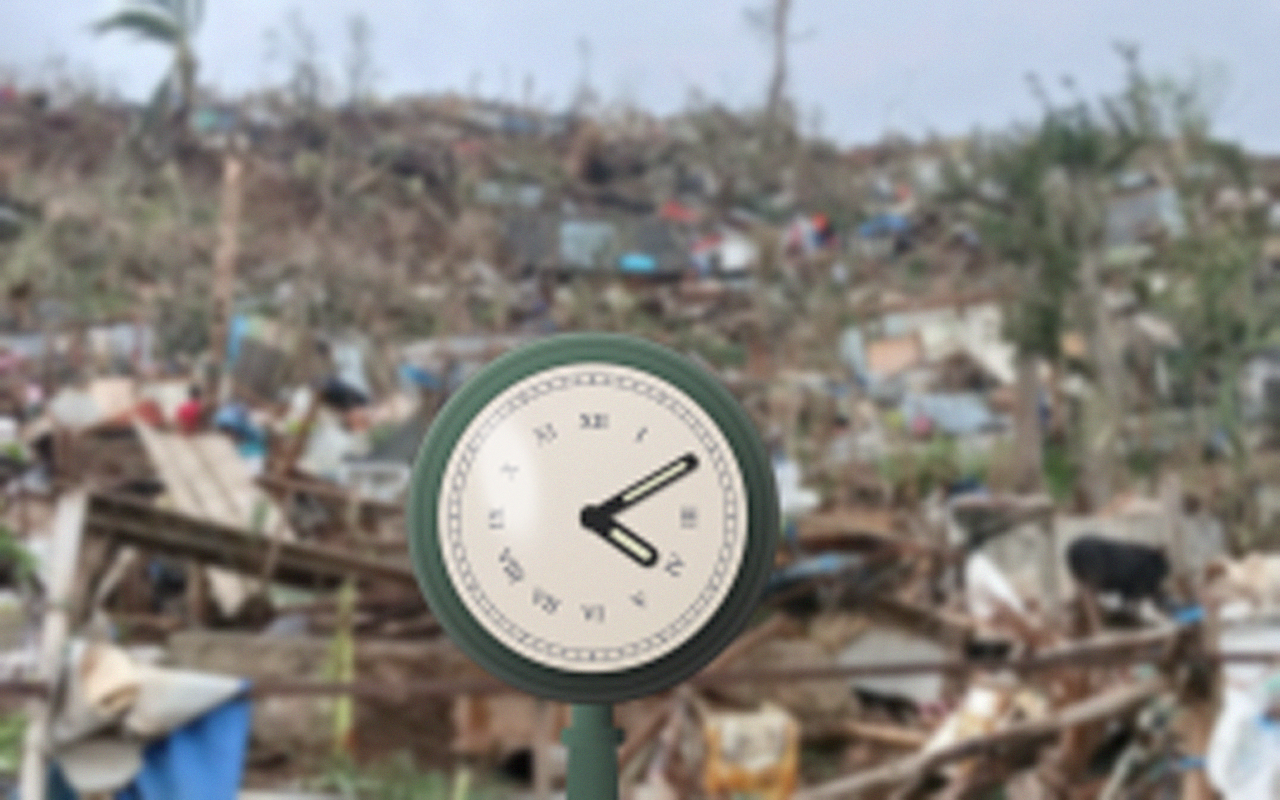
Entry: 4.10
